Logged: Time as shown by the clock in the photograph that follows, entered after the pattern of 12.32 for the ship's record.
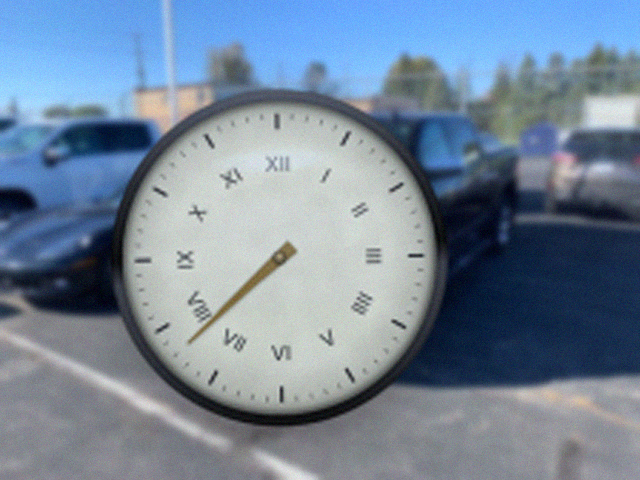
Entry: 7.38
